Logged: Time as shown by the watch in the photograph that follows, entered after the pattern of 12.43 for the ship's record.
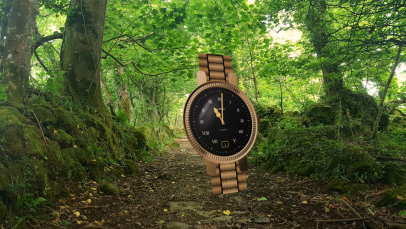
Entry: 11.01
